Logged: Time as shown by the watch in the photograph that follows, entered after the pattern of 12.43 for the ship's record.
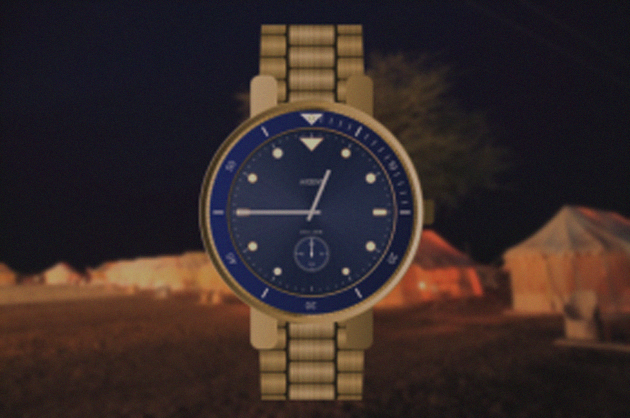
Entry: 12.45
